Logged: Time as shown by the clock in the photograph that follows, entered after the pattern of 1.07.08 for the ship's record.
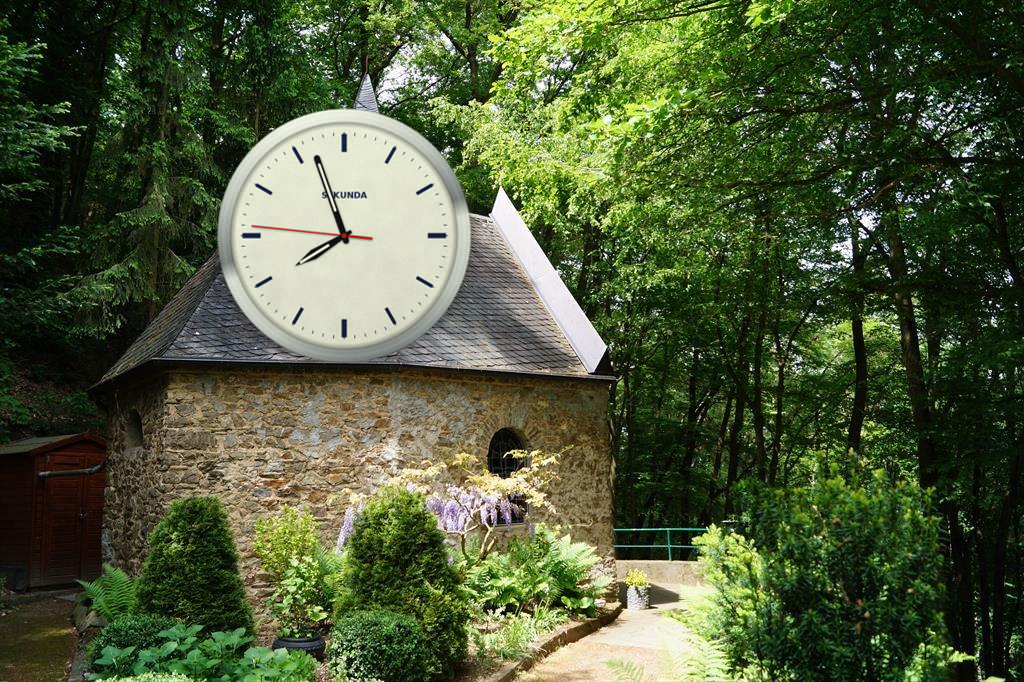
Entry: 7.56.46
